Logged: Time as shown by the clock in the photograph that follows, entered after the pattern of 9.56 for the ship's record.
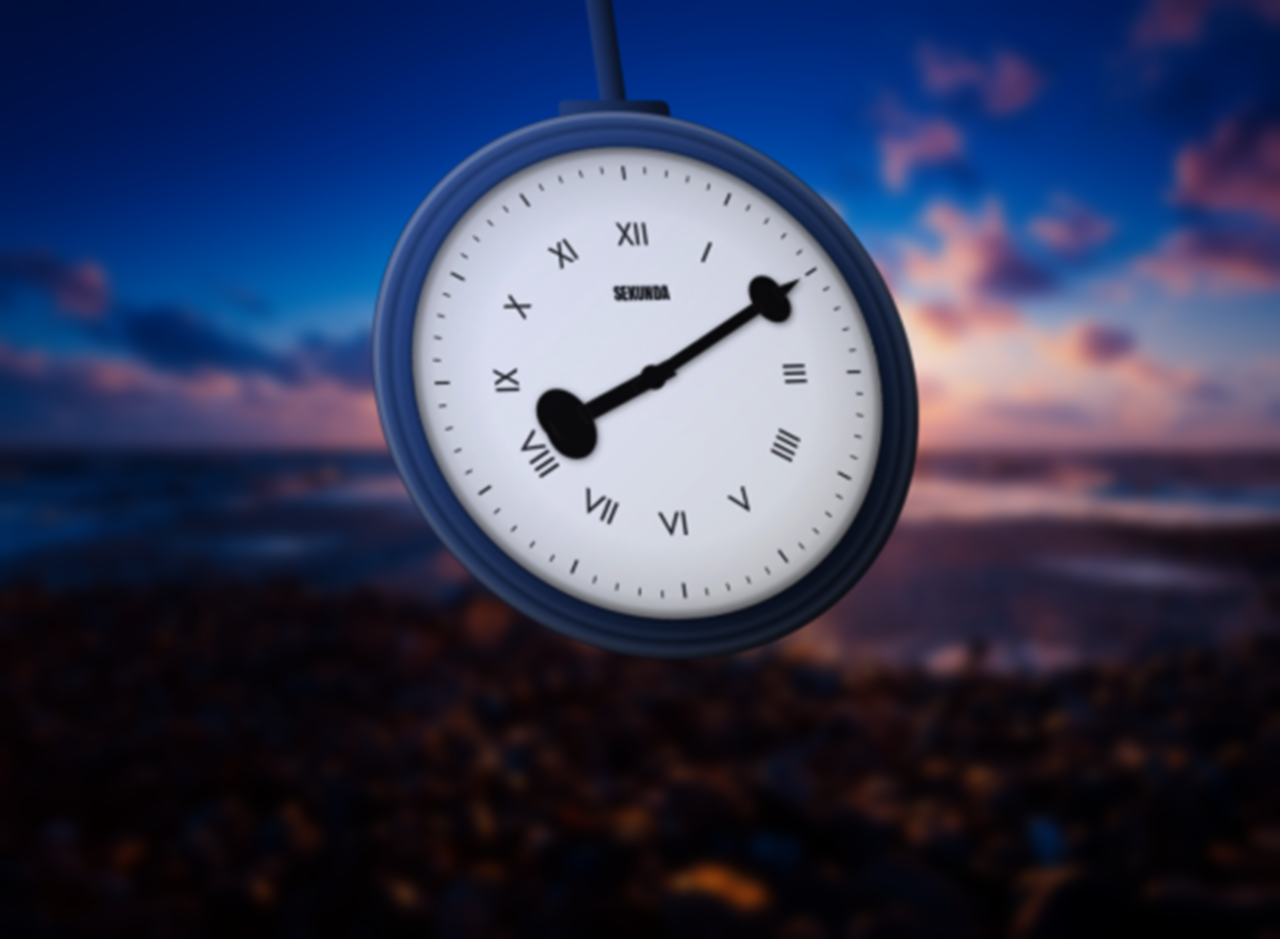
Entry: 8.10
